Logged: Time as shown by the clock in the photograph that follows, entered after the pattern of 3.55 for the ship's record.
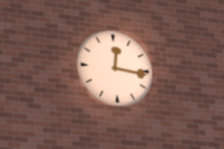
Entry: 12.16
